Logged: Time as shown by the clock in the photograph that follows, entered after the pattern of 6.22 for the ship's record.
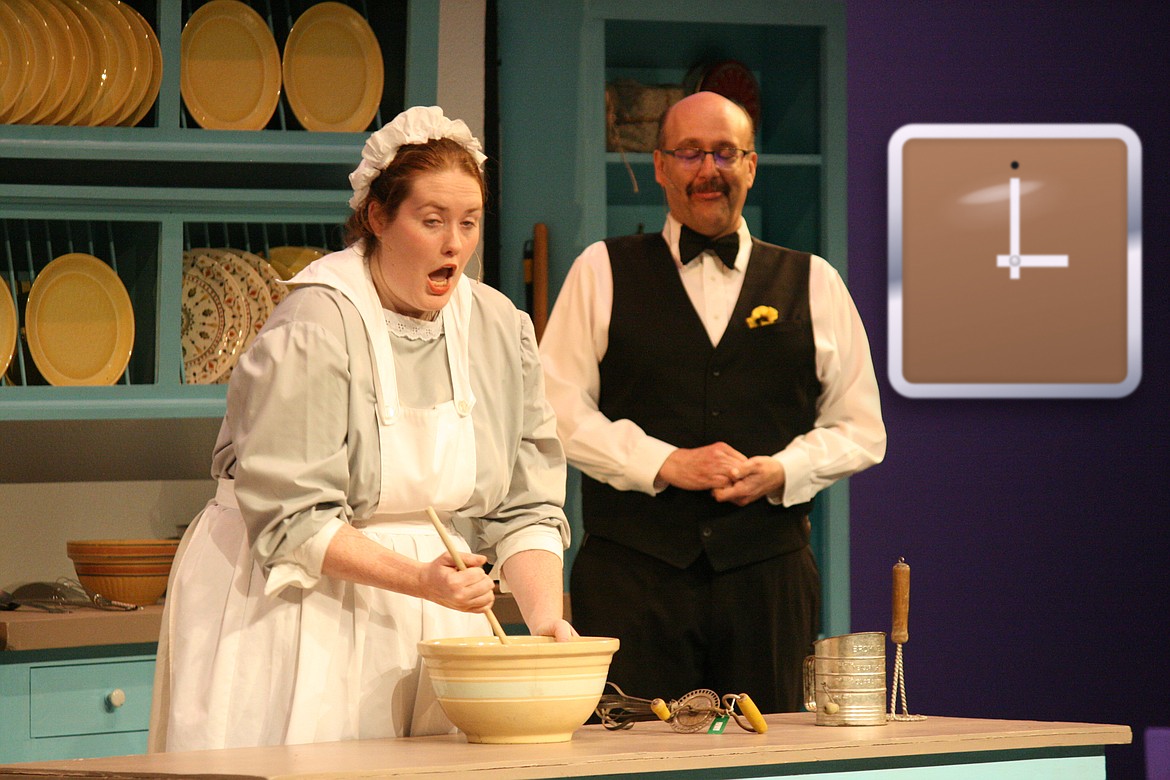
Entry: 3.00
